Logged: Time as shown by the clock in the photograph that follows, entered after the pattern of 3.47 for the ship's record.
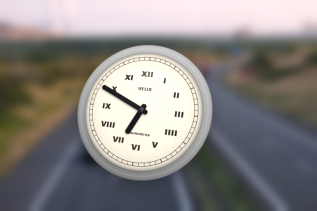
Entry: 6.49
